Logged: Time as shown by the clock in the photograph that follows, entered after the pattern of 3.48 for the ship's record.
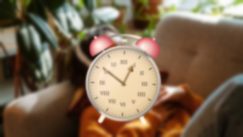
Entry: 12.51
